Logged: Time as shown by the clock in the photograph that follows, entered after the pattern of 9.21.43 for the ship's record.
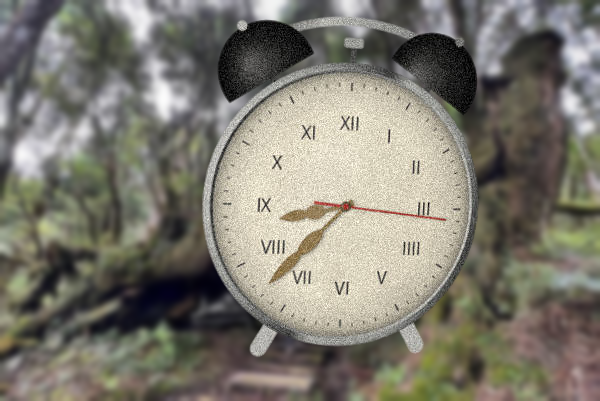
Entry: 8.37.16
